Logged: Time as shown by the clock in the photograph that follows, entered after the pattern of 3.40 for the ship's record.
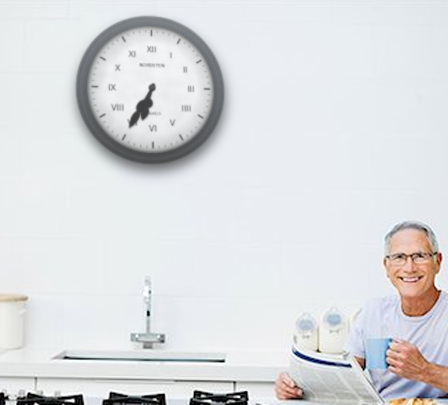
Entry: 6.35
